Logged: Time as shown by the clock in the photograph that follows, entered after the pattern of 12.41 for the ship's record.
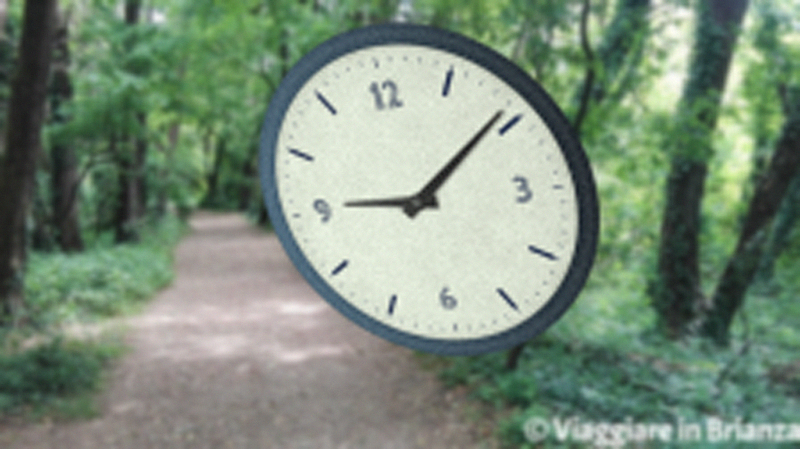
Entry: 9.09
